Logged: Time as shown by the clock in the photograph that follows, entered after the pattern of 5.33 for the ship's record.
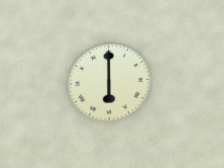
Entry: 6.00
